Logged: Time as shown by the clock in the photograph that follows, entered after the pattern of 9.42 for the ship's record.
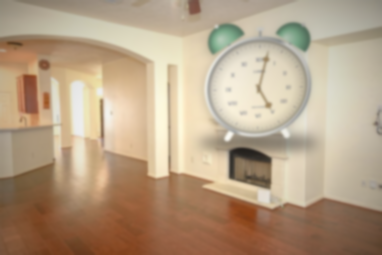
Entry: 5.02
